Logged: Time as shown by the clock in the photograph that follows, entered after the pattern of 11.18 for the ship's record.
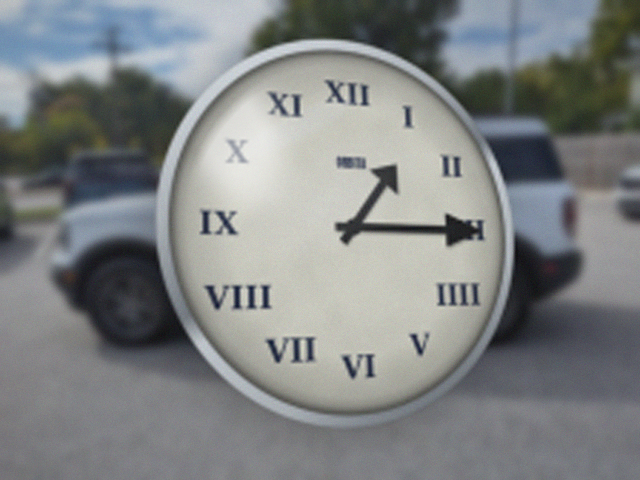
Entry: 1.15
